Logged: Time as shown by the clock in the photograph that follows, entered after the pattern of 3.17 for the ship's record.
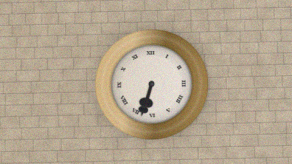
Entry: 6.33
